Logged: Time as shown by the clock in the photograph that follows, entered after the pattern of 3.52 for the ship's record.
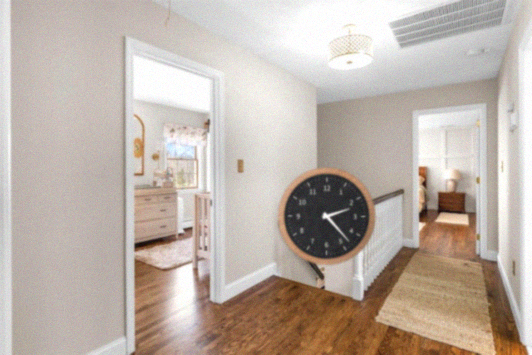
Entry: 2.23
